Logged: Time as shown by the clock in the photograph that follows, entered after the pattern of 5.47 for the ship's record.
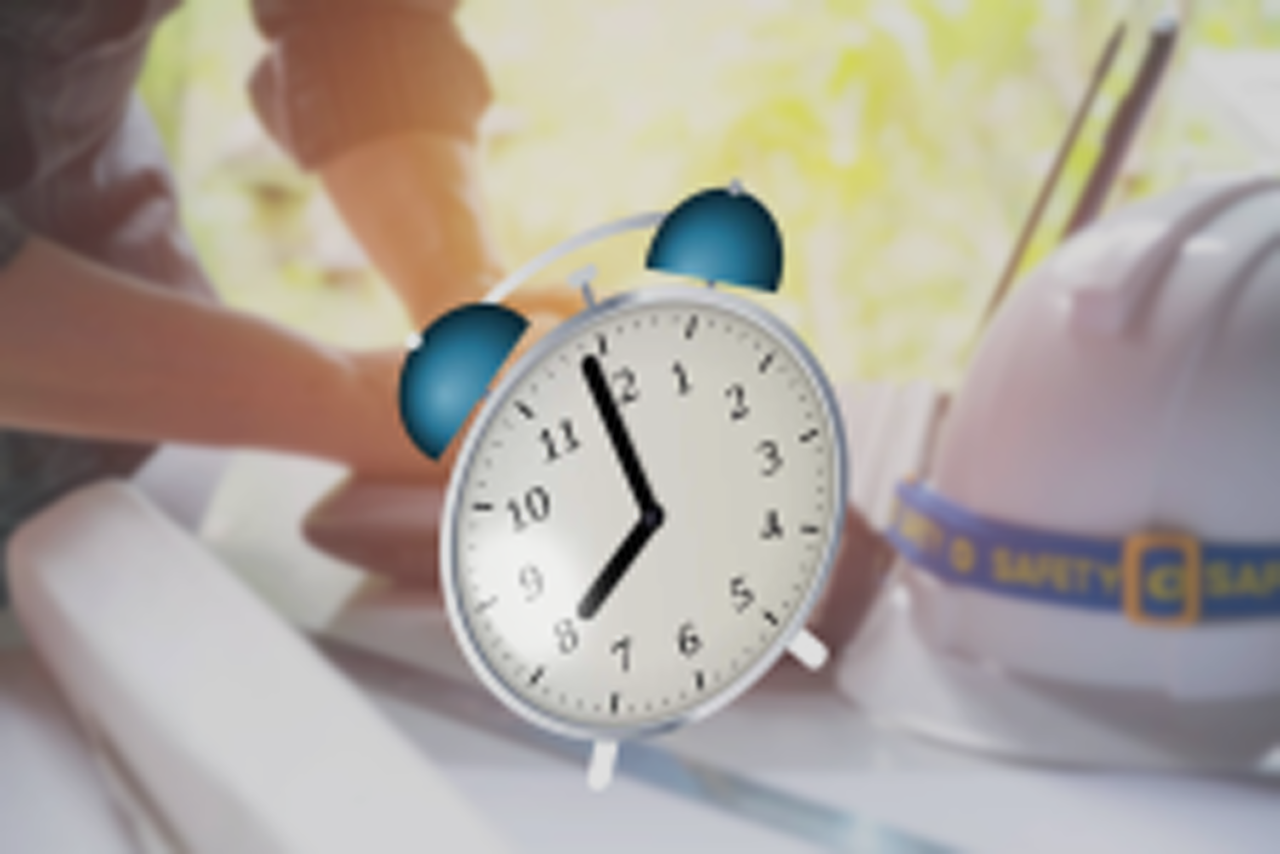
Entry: 7.59
